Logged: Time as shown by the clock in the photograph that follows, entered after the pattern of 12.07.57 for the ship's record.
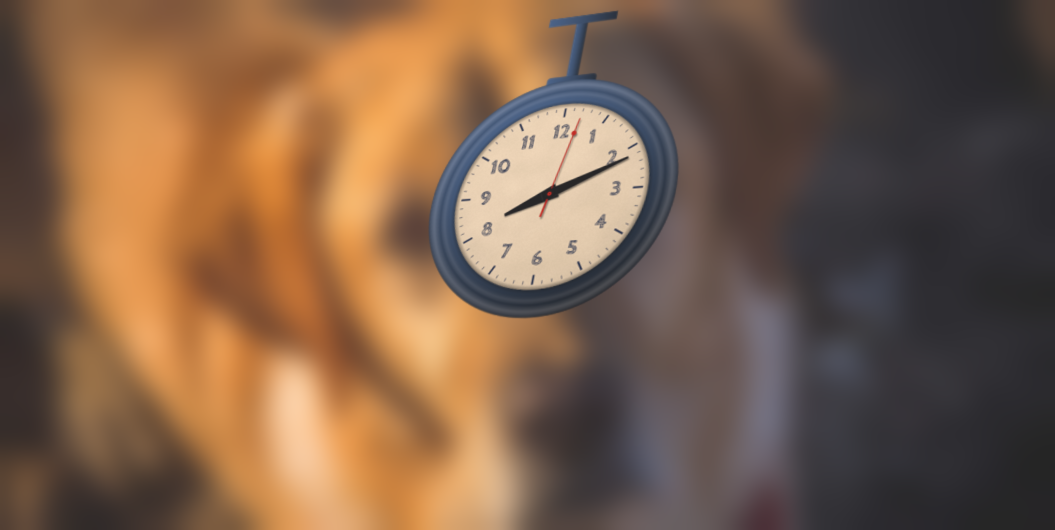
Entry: 8.11.02
